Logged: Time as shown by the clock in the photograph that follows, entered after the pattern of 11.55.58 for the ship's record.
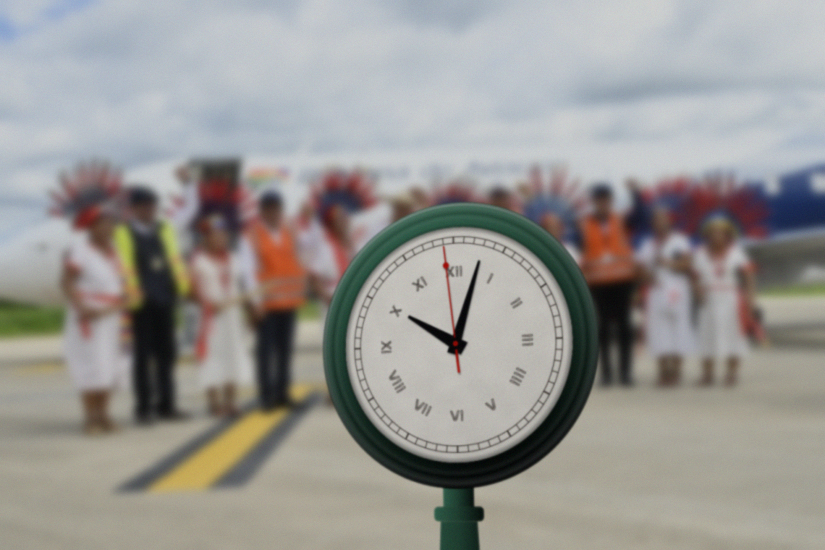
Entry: 10.02.59
